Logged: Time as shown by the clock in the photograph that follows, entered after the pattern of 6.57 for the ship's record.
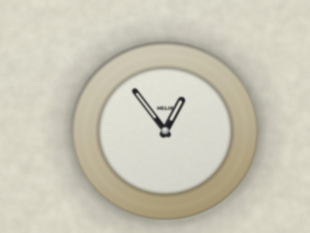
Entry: 12.54
